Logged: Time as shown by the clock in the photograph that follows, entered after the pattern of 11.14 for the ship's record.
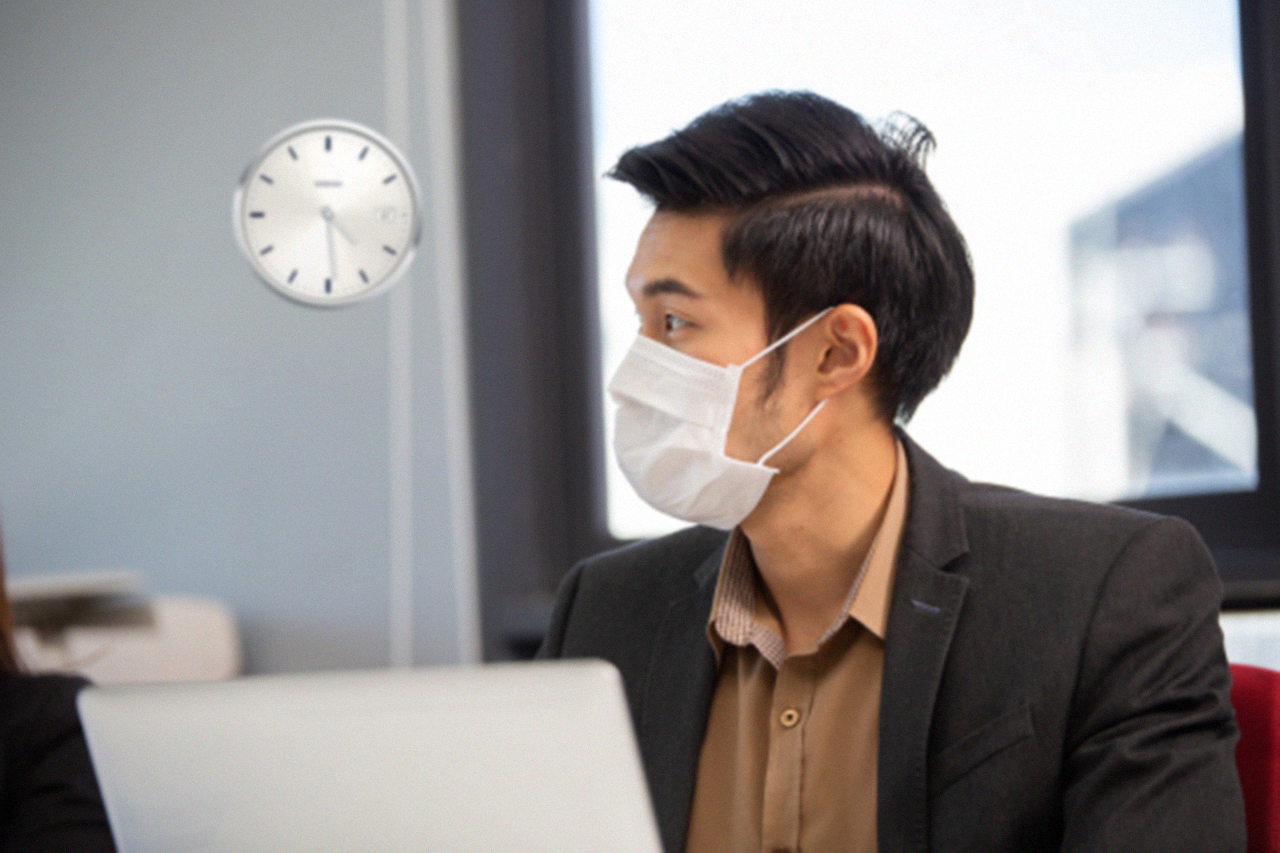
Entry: 4.29
